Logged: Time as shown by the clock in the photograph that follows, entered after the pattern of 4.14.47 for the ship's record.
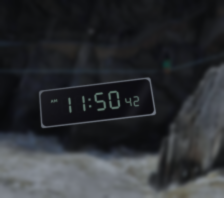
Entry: 11.50.42
